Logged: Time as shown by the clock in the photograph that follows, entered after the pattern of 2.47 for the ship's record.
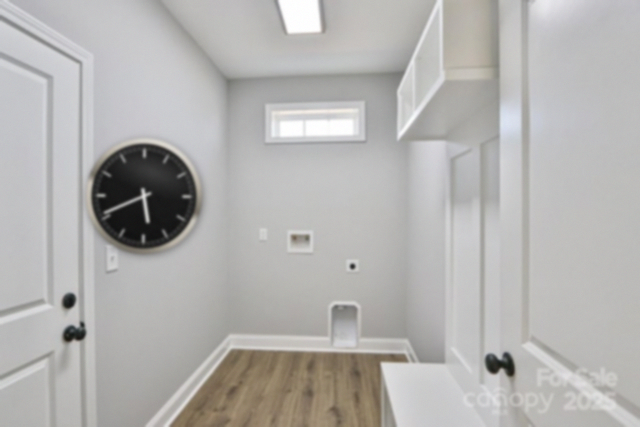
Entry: 5.41
